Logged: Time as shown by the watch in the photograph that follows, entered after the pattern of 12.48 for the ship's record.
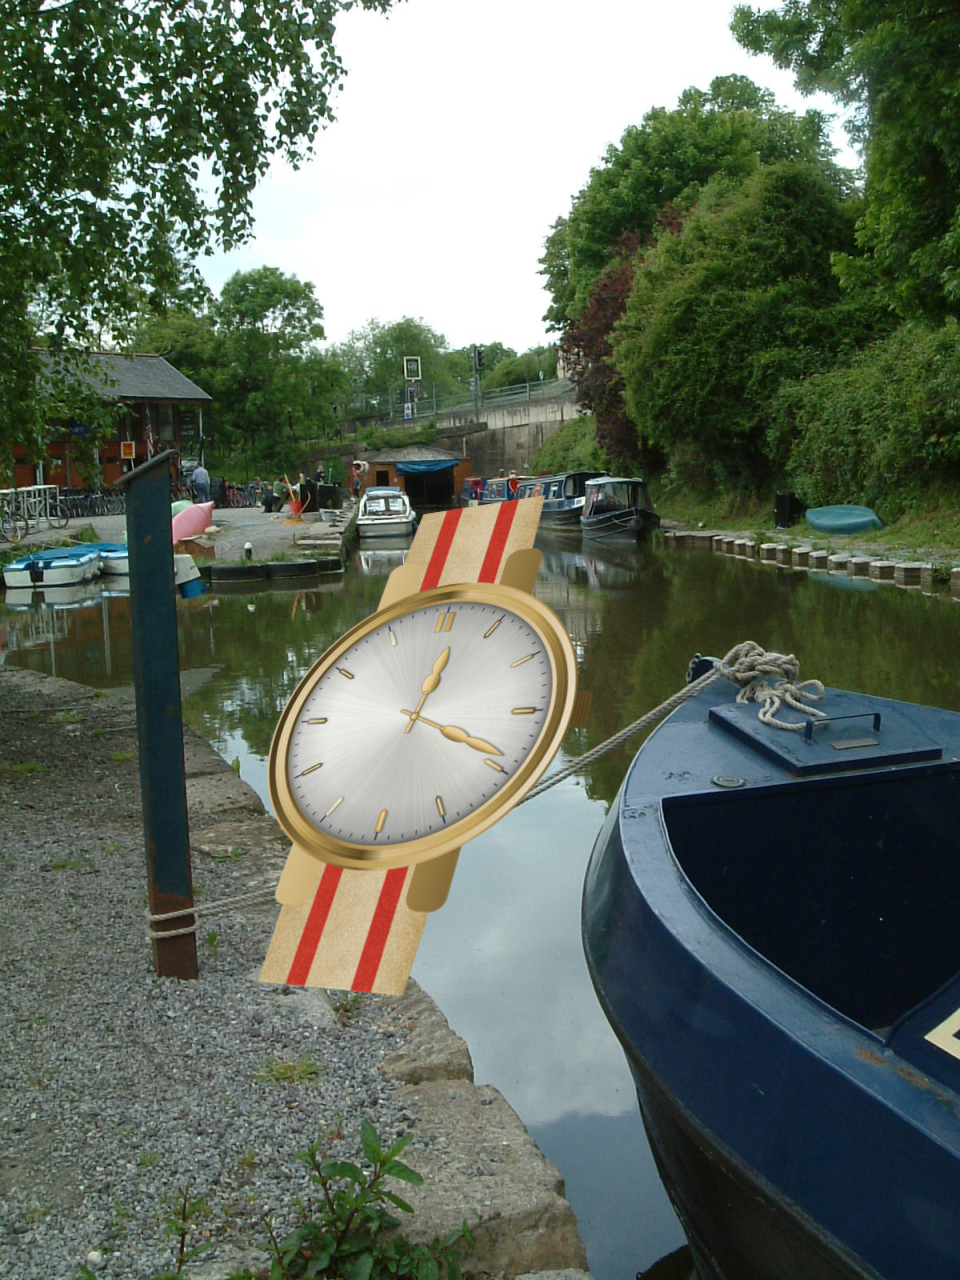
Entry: 12.19
